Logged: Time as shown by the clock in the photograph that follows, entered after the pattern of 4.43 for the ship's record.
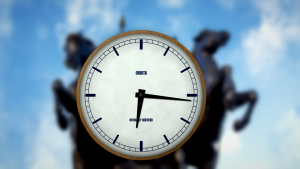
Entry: 6.16
